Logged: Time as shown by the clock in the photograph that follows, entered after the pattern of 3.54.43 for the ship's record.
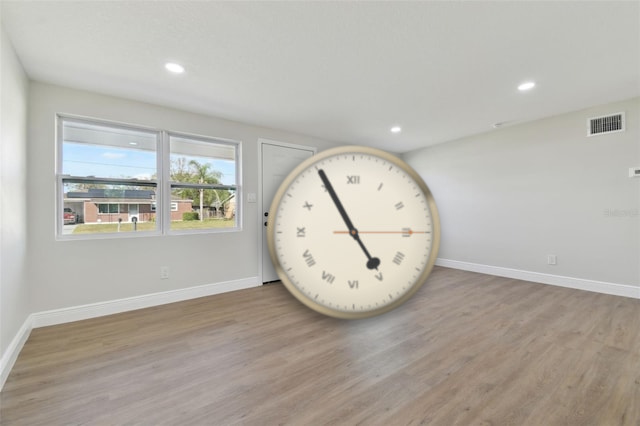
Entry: 4.55.15
